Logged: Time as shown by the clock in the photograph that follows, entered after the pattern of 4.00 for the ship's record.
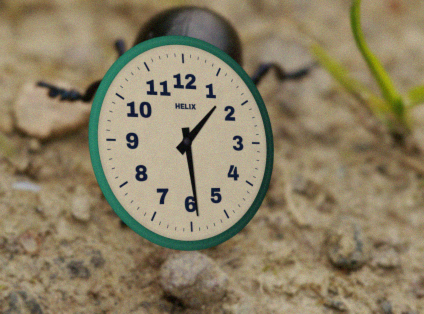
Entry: 1.29
